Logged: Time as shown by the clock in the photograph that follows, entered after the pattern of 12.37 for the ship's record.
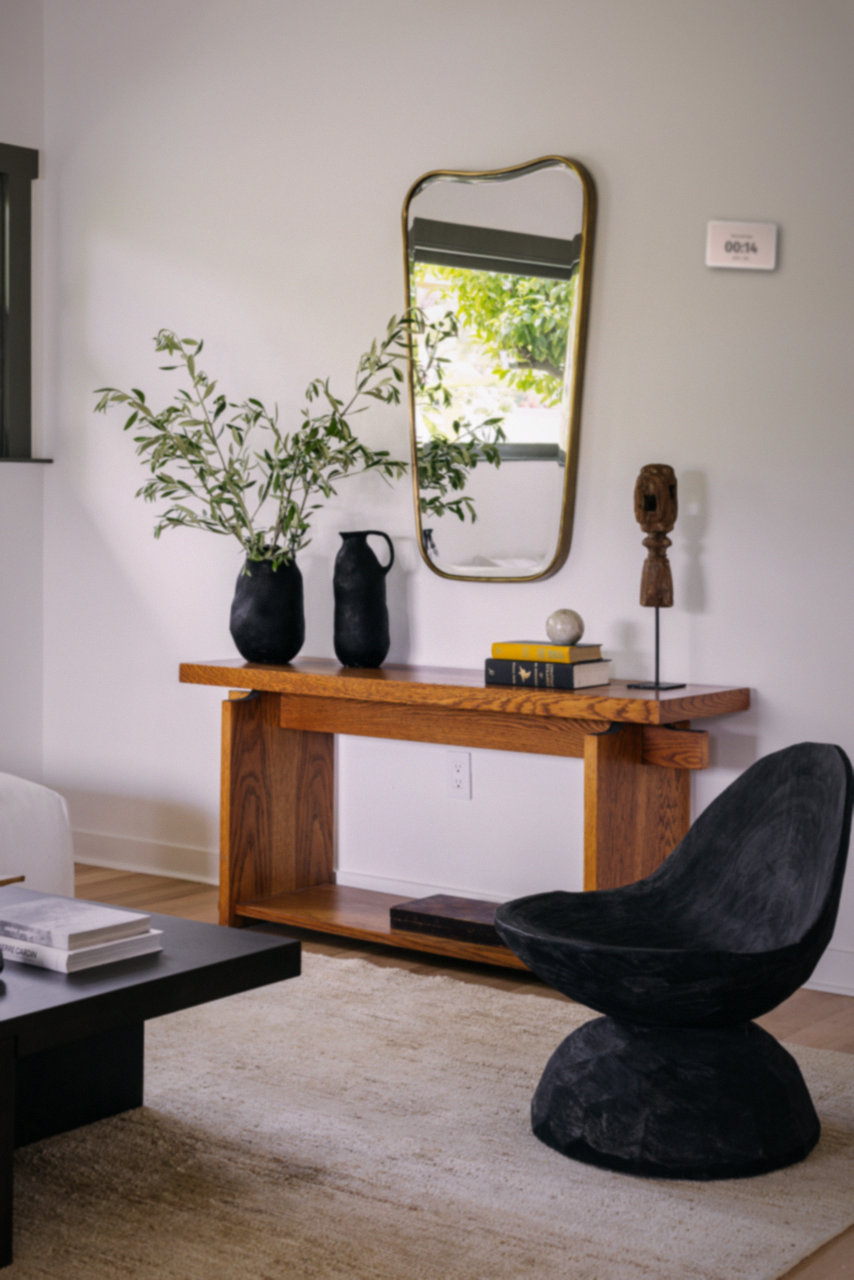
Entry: 0.14
